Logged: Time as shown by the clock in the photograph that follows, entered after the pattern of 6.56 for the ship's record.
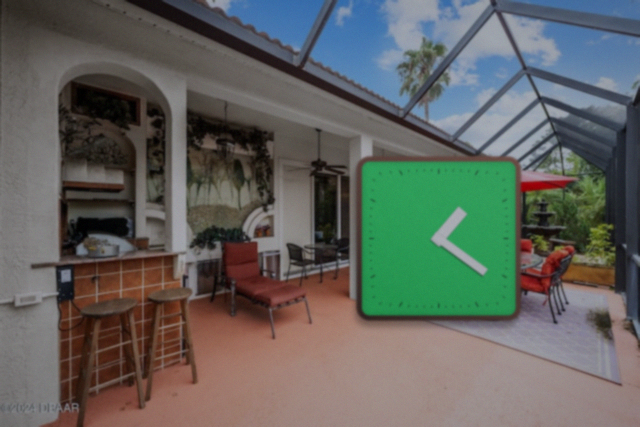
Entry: 1.21
